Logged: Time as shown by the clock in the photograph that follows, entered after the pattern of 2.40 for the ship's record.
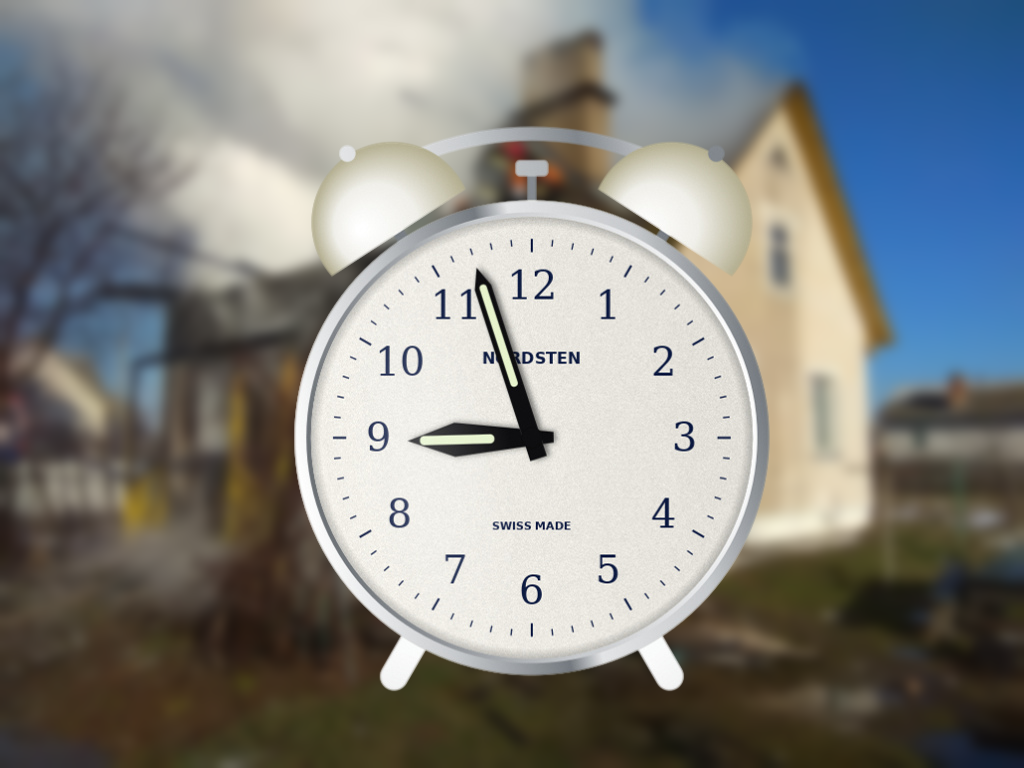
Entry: 8.57
